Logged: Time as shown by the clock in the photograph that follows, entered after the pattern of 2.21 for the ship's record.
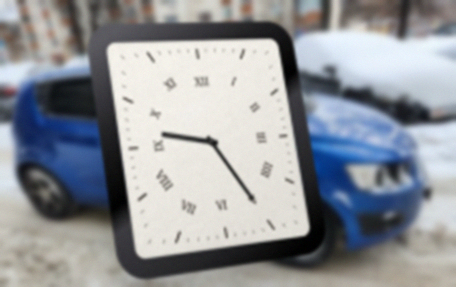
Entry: 9.25
